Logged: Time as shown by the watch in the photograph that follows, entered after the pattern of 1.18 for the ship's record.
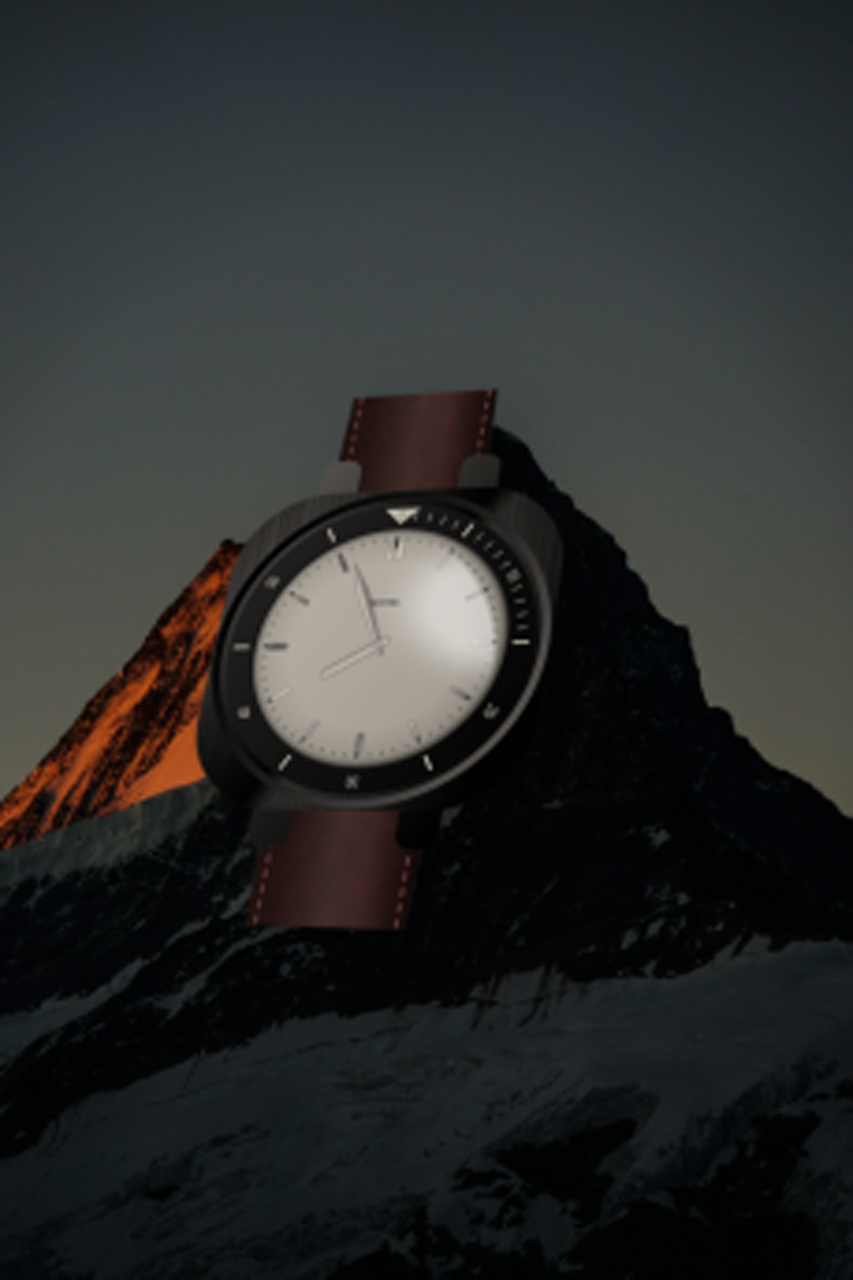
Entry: 7.56
